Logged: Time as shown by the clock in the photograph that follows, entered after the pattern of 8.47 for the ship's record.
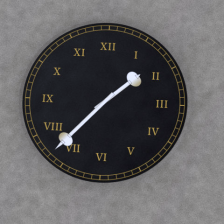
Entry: 1.37
